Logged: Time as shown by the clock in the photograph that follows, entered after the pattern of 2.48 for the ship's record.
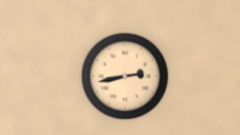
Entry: 2.43
